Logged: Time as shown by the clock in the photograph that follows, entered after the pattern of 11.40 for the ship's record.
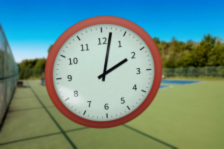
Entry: 2.02
